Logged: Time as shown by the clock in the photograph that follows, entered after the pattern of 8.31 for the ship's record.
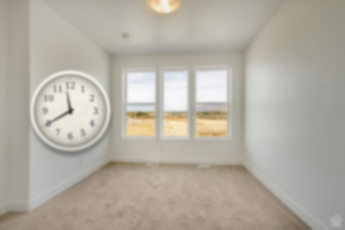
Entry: 11.40
